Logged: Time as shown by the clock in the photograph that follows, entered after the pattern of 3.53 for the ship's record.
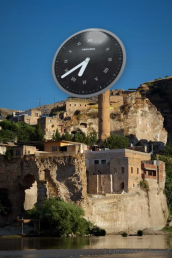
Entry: 6.39
